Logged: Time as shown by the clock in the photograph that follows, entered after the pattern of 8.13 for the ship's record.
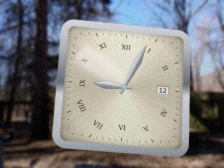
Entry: 9.04
